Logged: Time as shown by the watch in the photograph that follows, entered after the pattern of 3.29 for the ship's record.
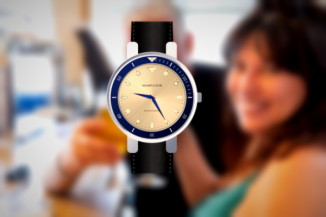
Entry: 9.25
